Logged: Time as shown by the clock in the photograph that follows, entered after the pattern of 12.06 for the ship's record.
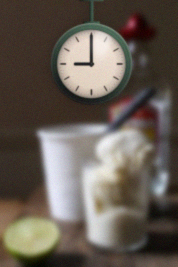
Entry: 9.00
